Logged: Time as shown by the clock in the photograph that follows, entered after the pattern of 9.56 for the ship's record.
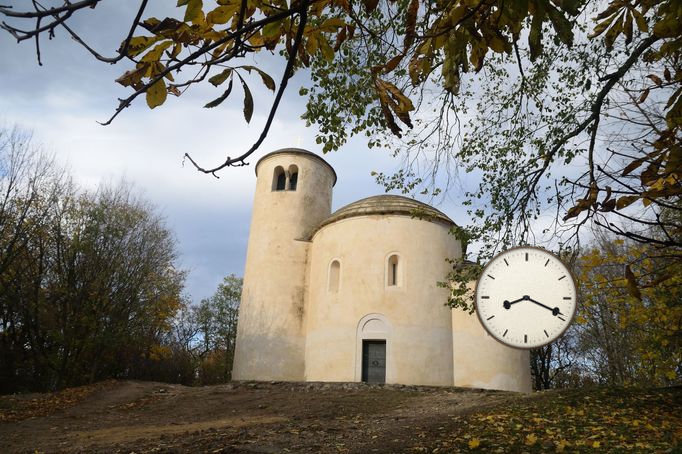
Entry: 8.19
